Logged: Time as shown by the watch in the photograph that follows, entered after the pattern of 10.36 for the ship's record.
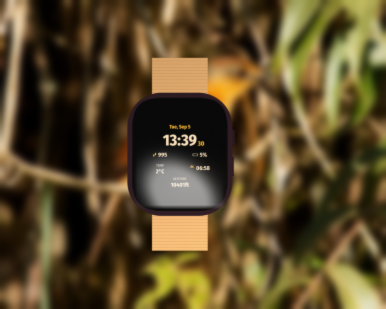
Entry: 13.39
